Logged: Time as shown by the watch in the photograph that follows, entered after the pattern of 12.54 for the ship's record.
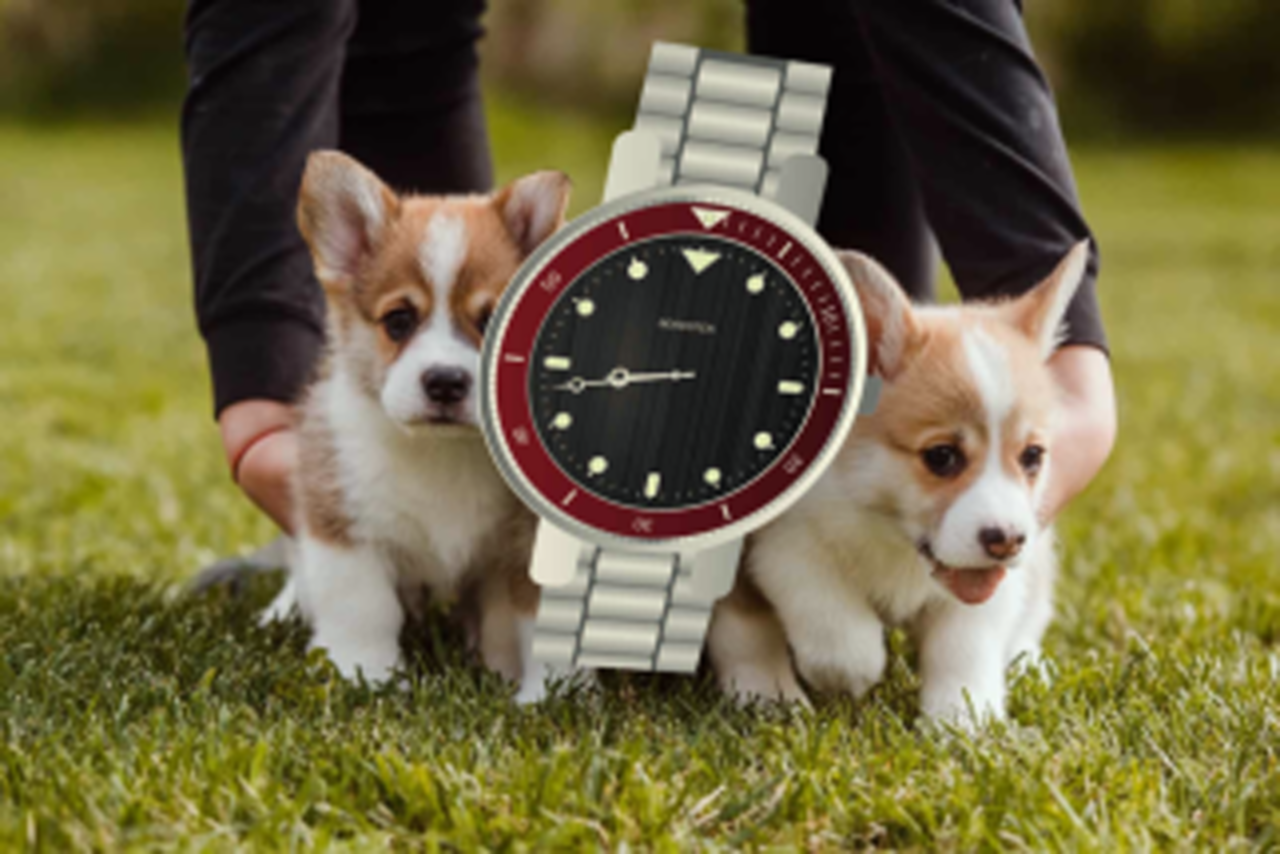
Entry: 8.43
